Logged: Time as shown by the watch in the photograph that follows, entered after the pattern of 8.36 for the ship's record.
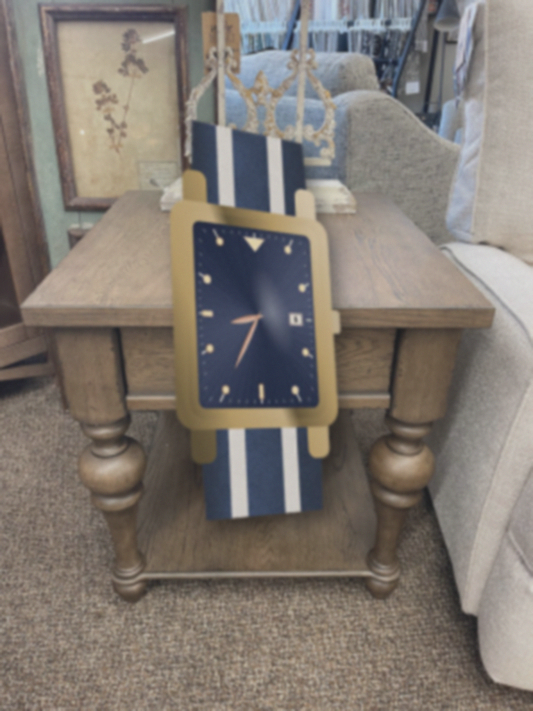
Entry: 8.35
